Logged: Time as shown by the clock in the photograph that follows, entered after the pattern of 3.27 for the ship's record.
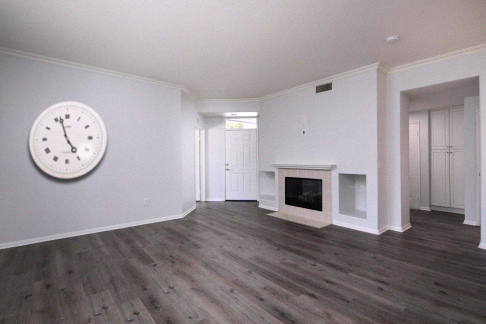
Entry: 4.57
